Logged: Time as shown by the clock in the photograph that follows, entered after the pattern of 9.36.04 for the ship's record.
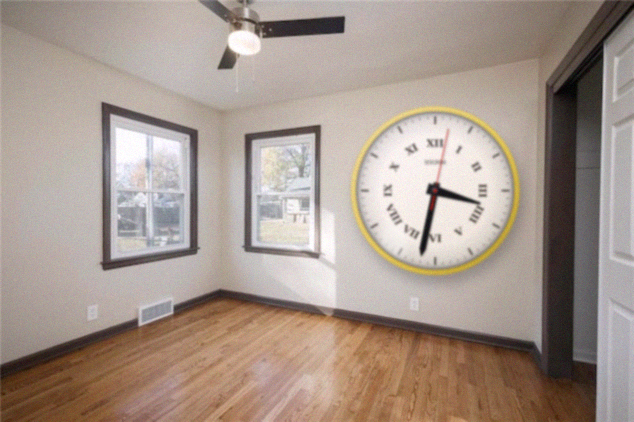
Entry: 3.32.02
